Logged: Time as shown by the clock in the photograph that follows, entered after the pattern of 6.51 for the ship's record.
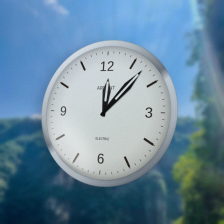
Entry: 12.07
